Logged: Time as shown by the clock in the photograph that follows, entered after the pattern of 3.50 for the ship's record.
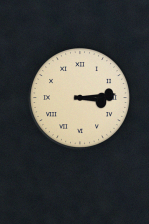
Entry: 3.14
